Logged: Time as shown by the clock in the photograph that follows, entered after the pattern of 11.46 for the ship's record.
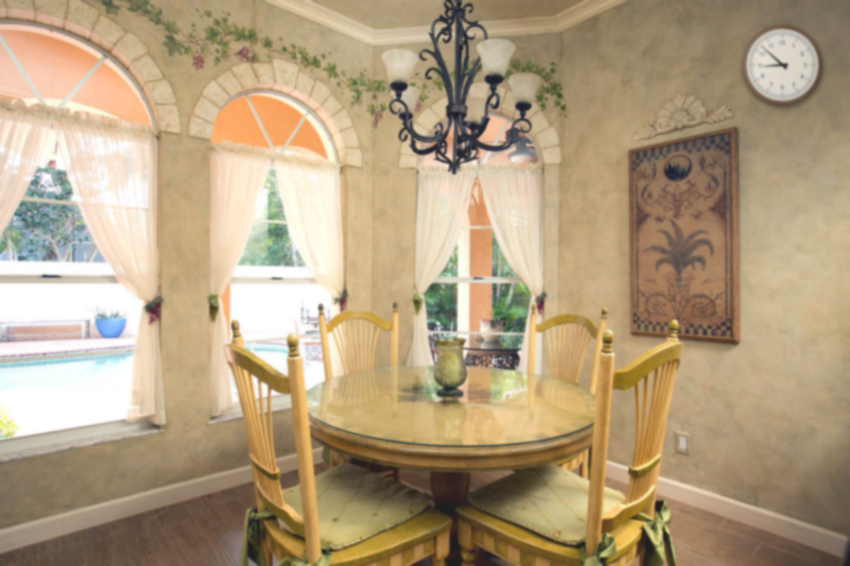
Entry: 8.52
